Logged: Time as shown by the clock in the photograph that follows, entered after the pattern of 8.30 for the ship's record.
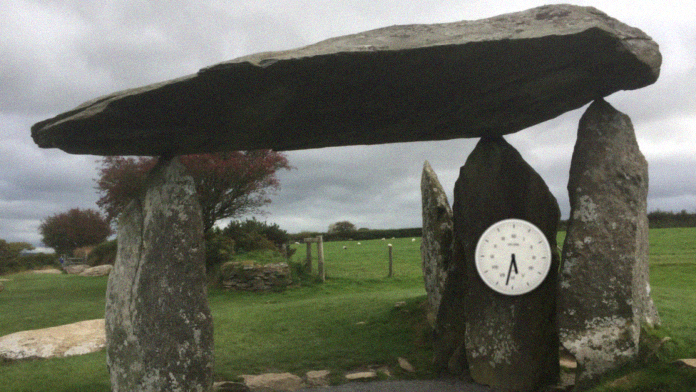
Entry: 5.32
